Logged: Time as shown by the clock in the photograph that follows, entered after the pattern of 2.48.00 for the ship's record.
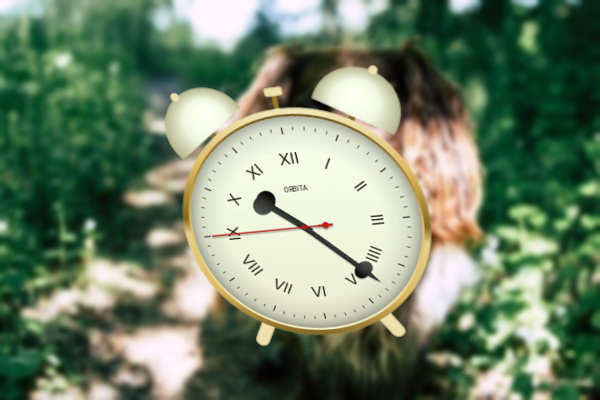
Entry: 10.22.45
